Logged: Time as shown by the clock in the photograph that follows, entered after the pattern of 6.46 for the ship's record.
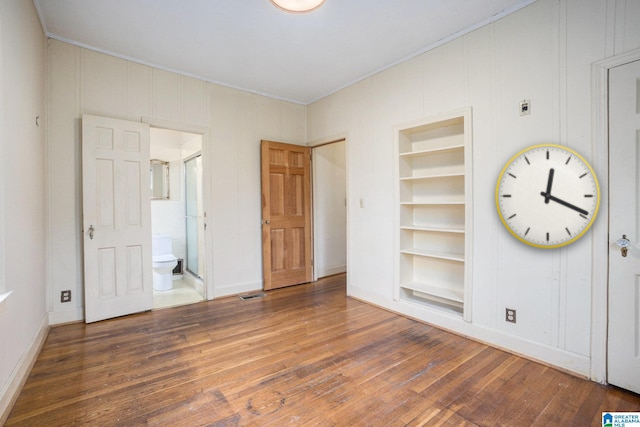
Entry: 12.19
